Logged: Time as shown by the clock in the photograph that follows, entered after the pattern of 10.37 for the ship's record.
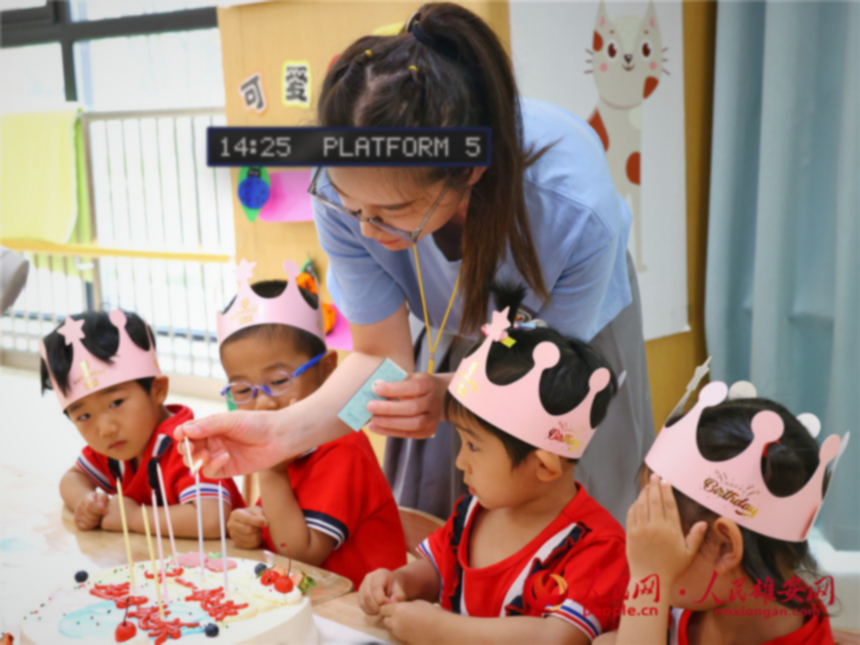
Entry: 14.25
